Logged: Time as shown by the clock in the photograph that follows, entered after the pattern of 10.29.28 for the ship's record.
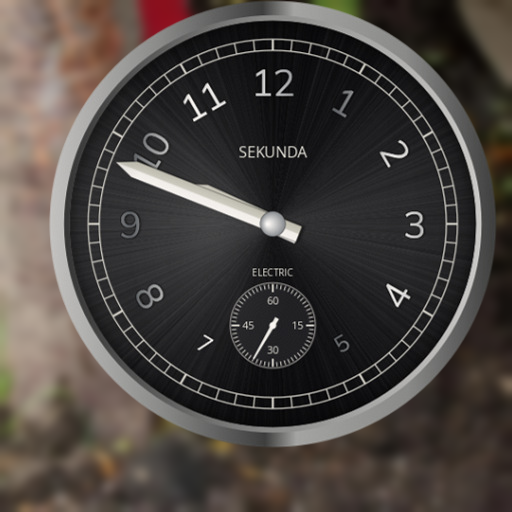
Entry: 9.48.35
